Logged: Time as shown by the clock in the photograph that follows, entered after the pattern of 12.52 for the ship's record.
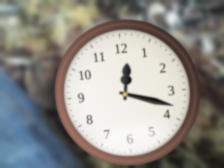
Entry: 12.18
